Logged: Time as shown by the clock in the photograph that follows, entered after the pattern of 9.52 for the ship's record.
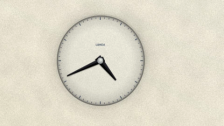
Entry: 4.41
